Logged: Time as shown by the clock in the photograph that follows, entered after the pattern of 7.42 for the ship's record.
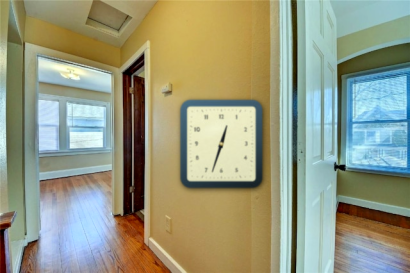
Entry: 12.33
